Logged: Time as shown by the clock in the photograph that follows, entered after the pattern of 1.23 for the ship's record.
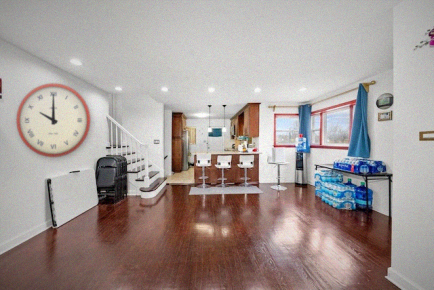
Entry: 10.00
